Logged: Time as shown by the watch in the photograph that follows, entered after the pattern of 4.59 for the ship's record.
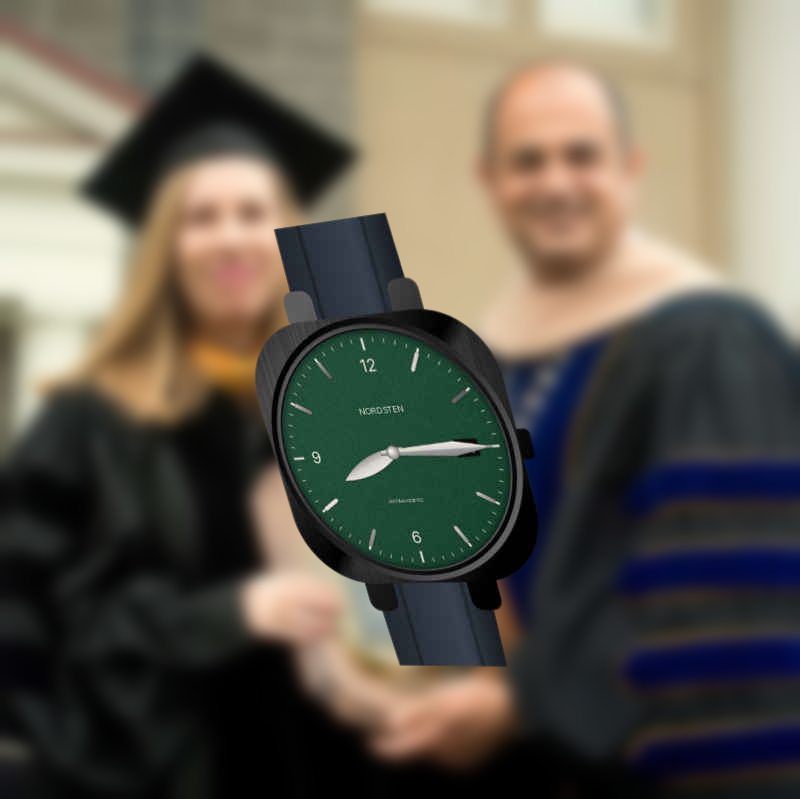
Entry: 8.15
